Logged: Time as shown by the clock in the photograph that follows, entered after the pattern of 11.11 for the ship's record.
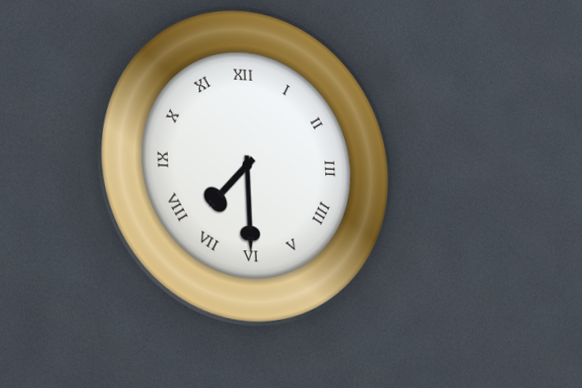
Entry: 7.30
